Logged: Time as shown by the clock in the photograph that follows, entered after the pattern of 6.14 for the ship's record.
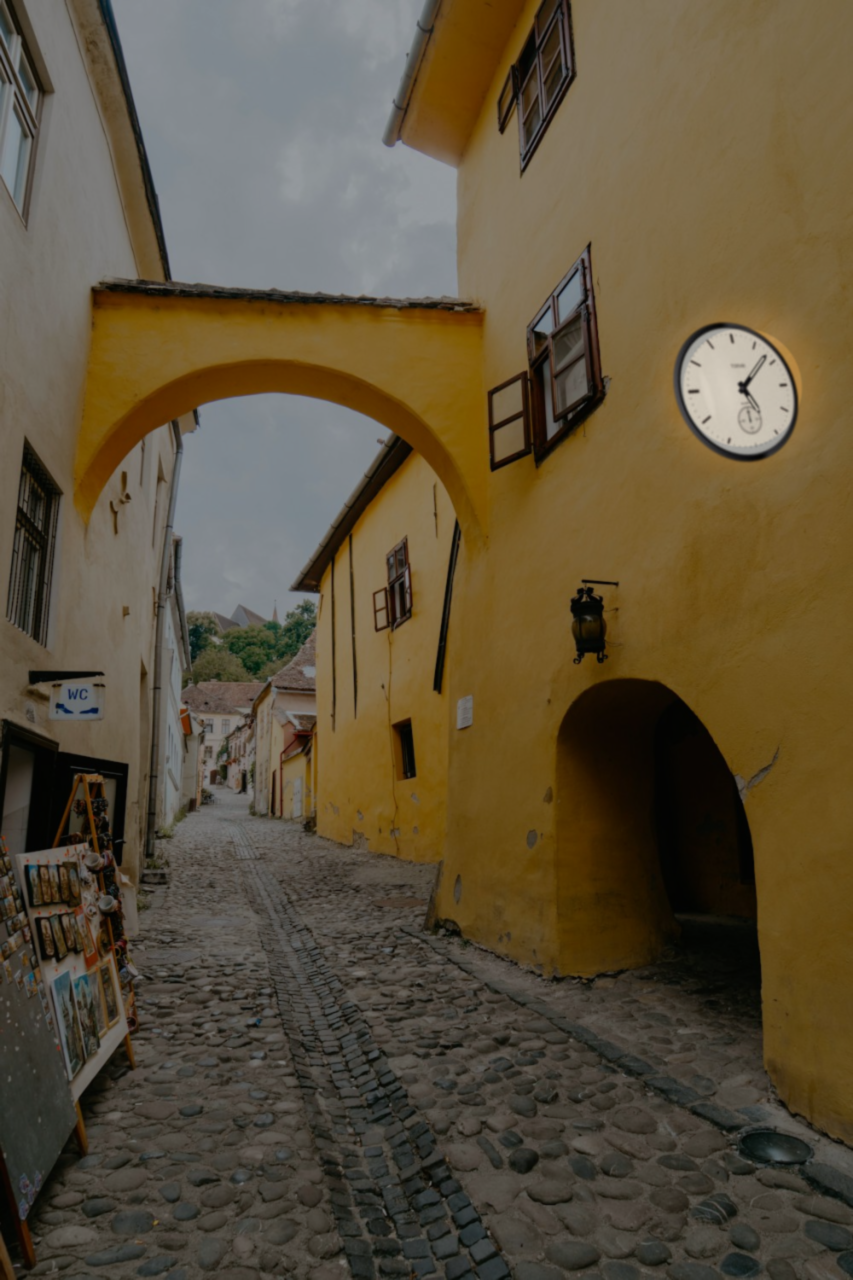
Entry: 5.08
